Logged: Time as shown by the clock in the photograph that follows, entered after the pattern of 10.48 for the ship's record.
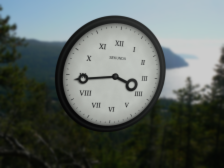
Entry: 3.44
